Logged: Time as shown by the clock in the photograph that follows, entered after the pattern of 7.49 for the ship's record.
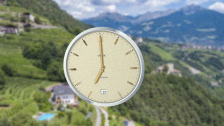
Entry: 7.00
